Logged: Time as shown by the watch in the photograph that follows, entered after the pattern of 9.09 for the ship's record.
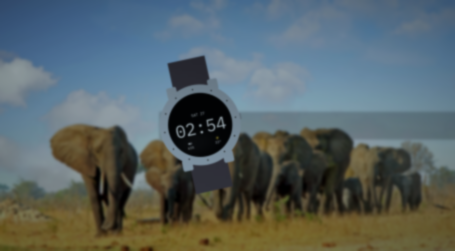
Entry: 2.54
